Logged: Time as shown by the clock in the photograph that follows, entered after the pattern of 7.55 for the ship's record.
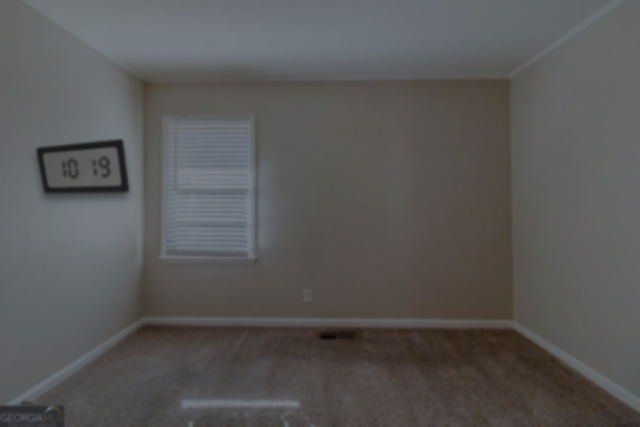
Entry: 10.19
